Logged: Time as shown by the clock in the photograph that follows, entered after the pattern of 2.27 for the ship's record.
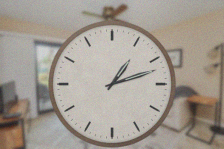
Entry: 1.12
